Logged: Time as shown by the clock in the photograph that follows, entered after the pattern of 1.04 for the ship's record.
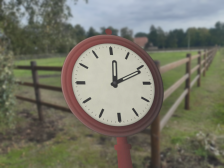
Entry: 12.11
